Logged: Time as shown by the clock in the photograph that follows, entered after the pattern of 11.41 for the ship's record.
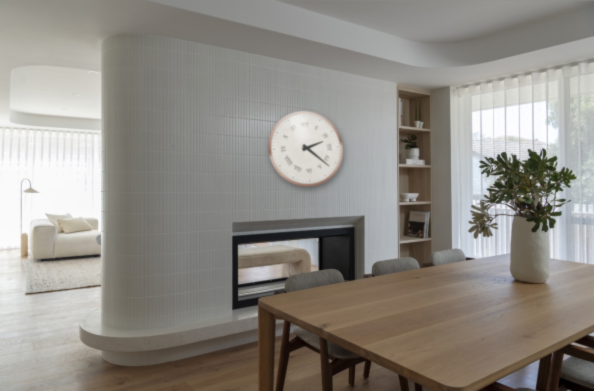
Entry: 2.22
